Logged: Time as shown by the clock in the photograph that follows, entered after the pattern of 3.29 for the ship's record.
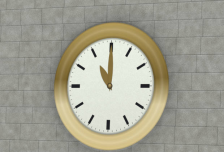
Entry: 11.00
